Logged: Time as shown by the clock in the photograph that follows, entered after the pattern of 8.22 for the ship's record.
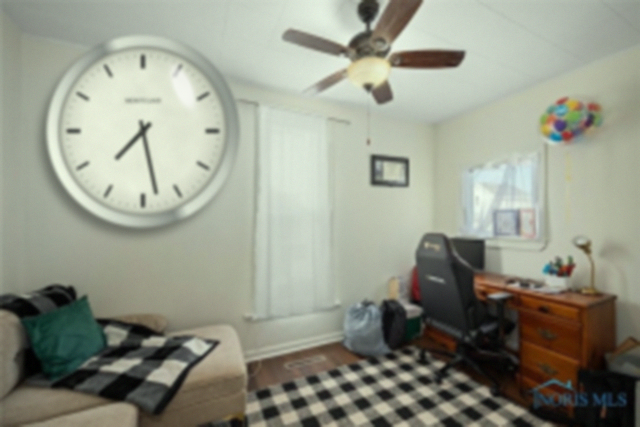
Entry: 7.28
